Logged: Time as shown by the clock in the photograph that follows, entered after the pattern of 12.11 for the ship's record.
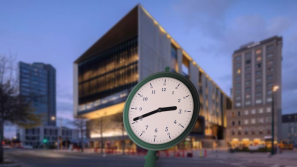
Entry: 2.41
